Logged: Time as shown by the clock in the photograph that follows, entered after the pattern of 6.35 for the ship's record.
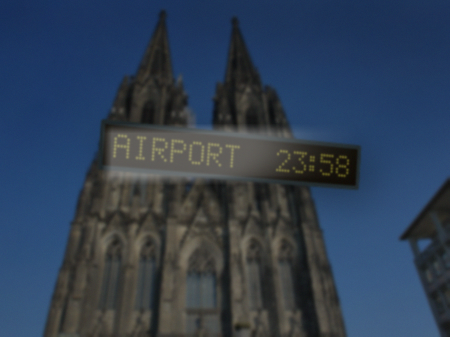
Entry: 23.58
